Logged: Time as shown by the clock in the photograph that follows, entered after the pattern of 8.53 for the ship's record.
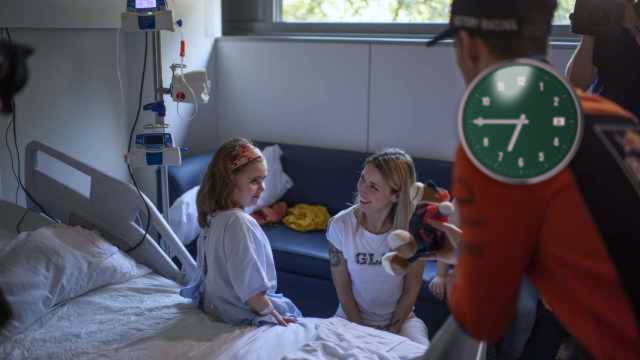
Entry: 6.45
